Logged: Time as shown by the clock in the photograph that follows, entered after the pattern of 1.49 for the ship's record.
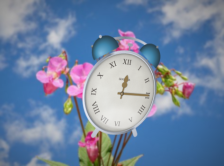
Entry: 12.15
